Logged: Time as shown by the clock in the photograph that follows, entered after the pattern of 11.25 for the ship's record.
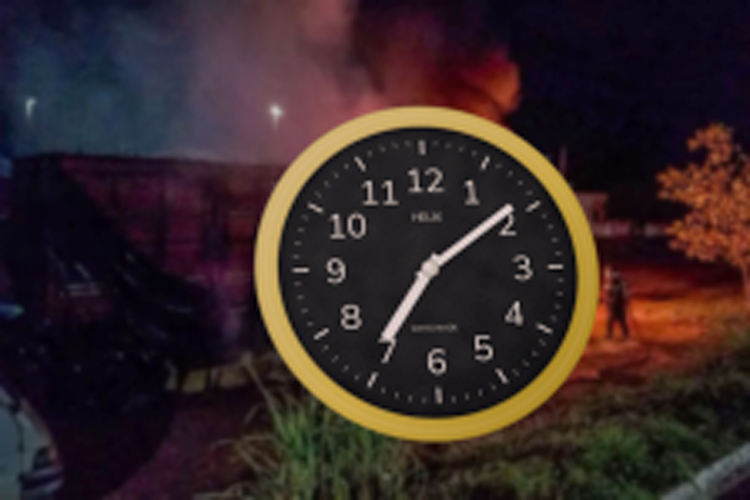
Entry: 7.09
